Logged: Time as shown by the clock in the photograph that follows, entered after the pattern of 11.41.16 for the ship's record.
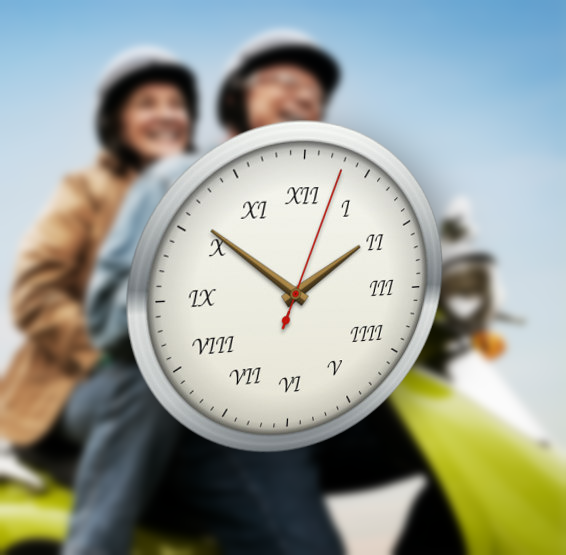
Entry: 1.51.03
